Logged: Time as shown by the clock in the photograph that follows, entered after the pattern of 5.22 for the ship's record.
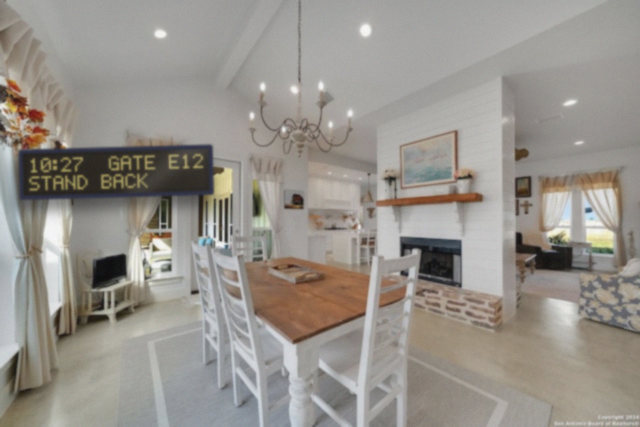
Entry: 10.27
